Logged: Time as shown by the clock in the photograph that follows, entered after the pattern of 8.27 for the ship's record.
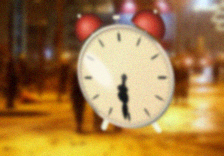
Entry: 6.31
